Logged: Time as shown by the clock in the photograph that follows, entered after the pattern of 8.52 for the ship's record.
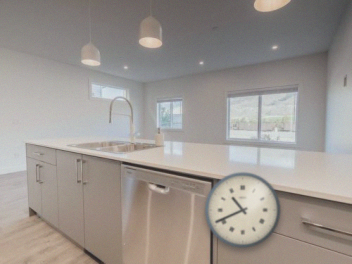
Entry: 10.41
